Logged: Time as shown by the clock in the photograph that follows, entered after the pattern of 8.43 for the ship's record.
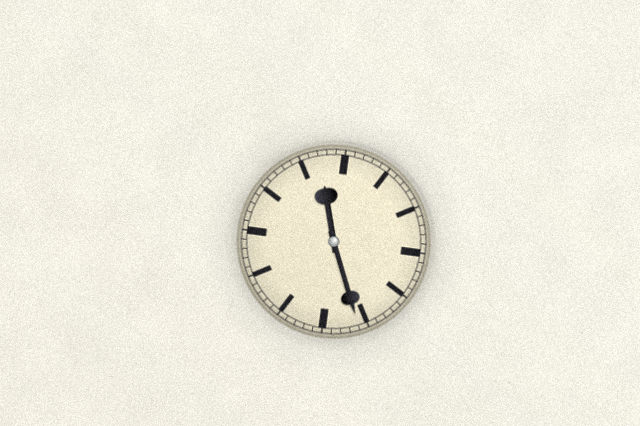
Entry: 11.26
